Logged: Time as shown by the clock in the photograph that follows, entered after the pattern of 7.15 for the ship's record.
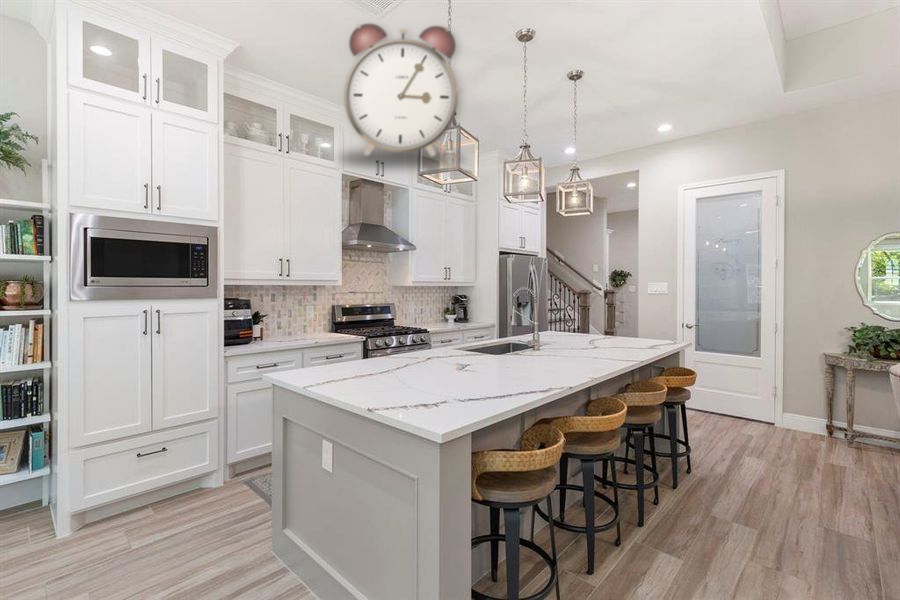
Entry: 3.05
